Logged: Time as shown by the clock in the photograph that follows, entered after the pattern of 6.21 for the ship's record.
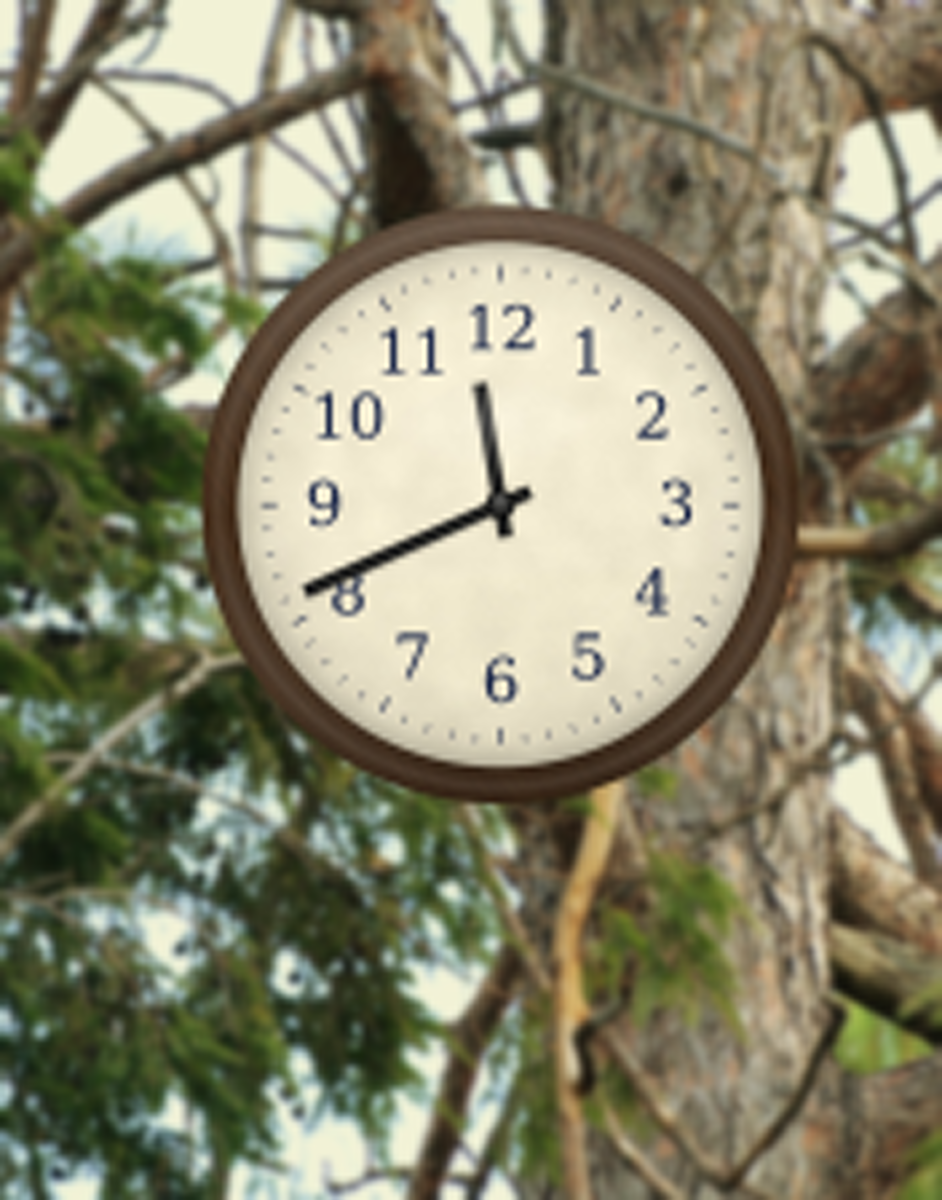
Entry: 11.41
